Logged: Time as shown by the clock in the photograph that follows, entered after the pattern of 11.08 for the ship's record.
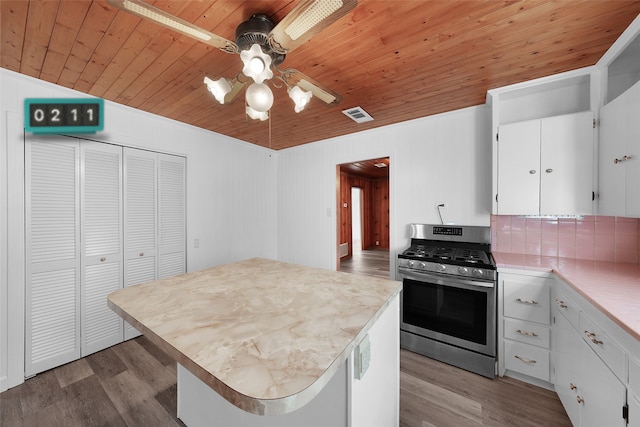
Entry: 2.11
